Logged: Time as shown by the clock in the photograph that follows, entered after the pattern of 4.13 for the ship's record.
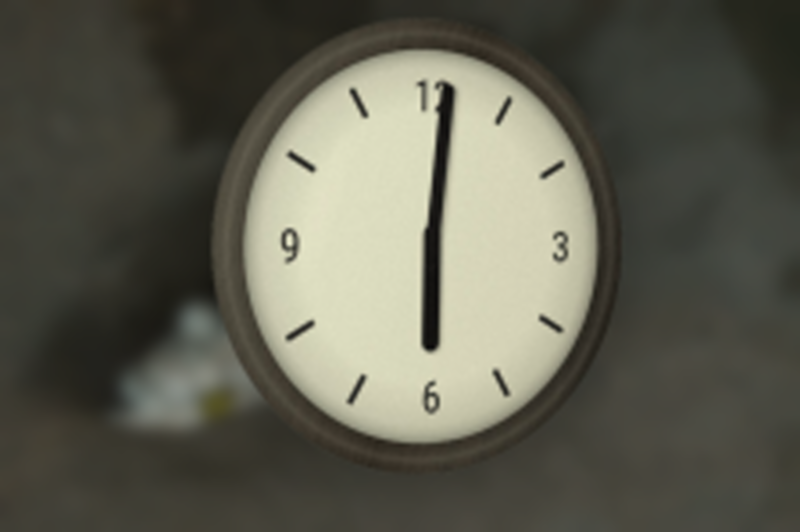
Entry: 6.01
